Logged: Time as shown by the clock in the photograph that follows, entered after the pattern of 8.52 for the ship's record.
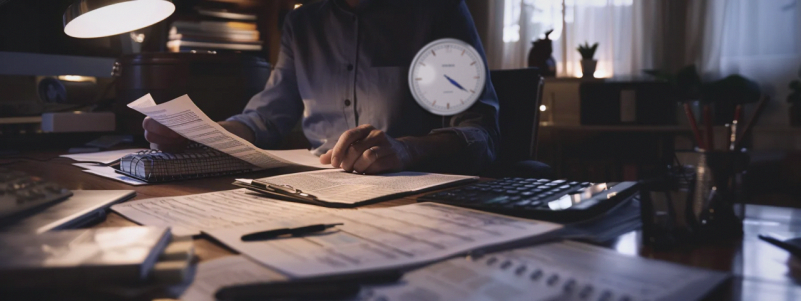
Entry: 4.21
